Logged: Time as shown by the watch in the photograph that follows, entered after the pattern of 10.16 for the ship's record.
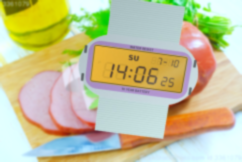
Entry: 14.06
